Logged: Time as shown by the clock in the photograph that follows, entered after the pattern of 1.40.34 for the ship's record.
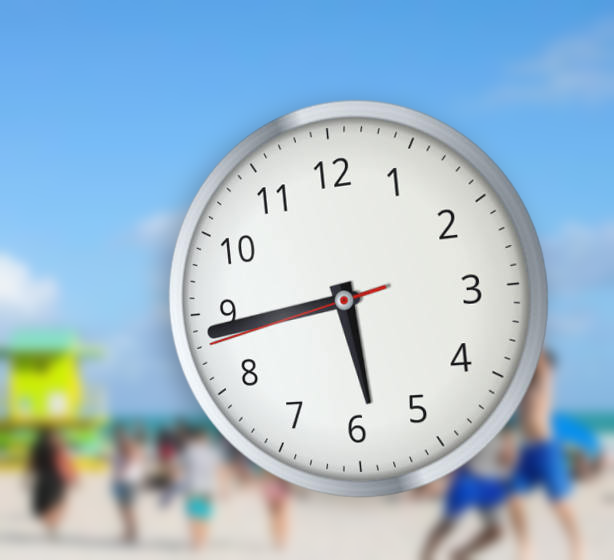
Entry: 5.43.43
